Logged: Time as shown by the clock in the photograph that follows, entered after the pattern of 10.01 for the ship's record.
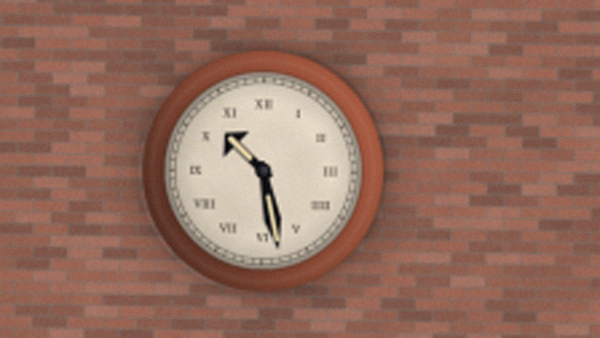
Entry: 10.28
